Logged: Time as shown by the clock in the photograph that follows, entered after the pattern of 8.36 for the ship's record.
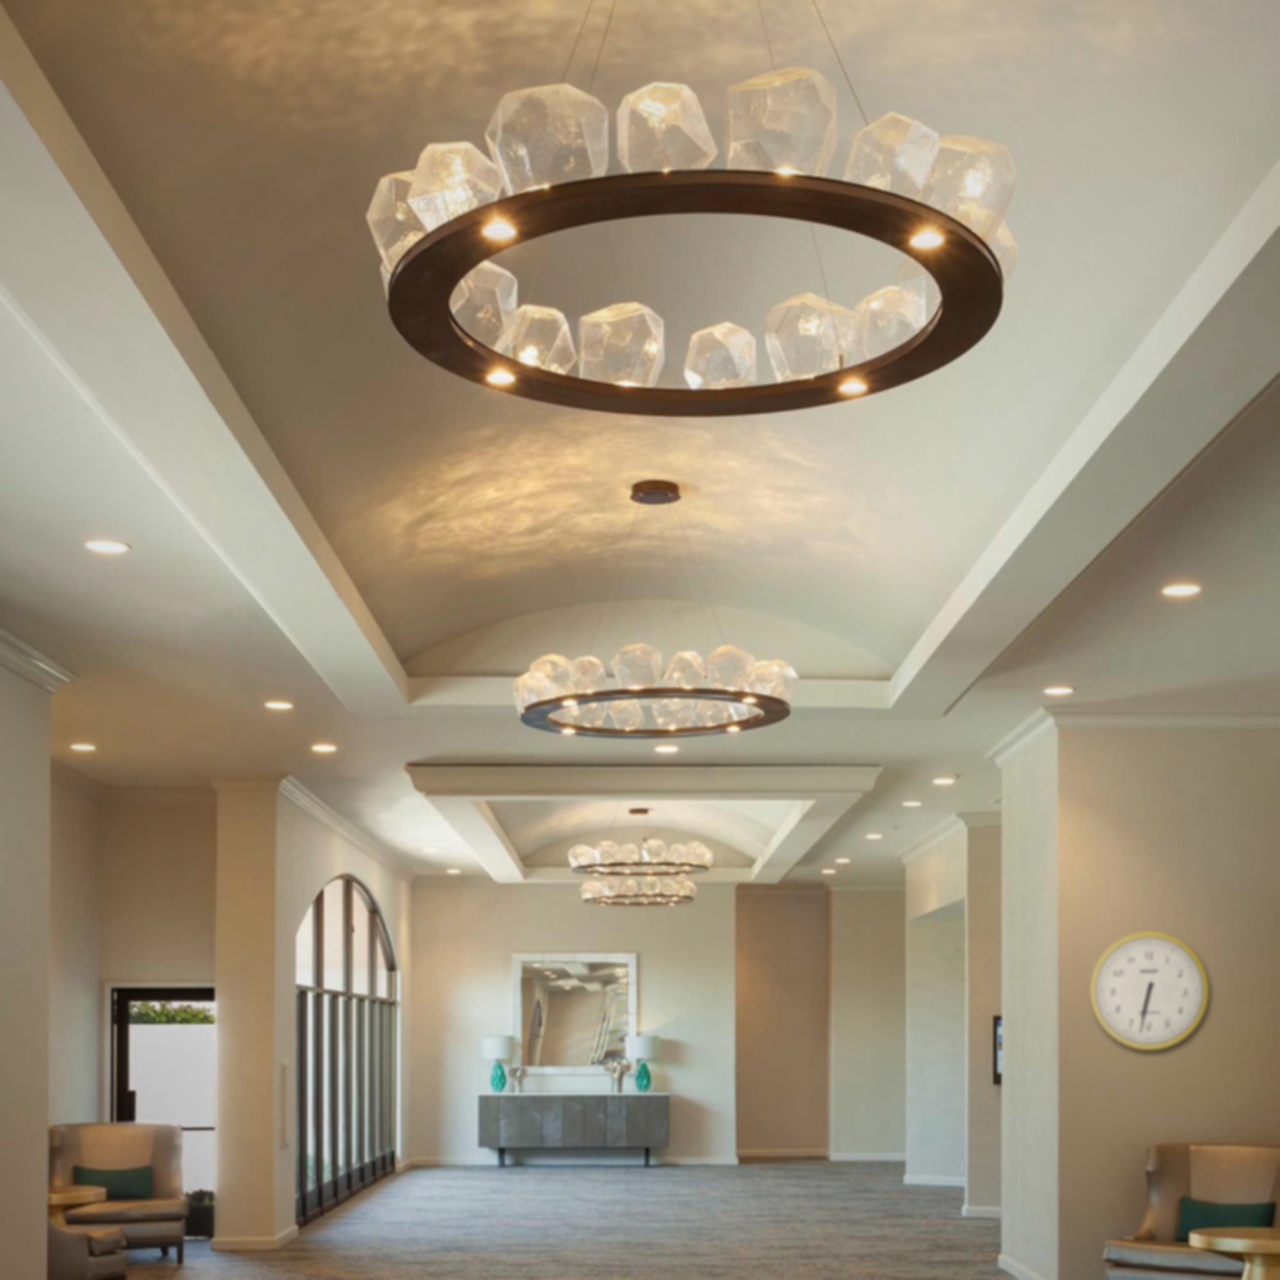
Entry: 6.32
